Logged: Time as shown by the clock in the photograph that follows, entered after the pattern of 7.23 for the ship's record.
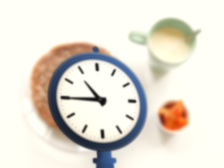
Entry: 10.45
